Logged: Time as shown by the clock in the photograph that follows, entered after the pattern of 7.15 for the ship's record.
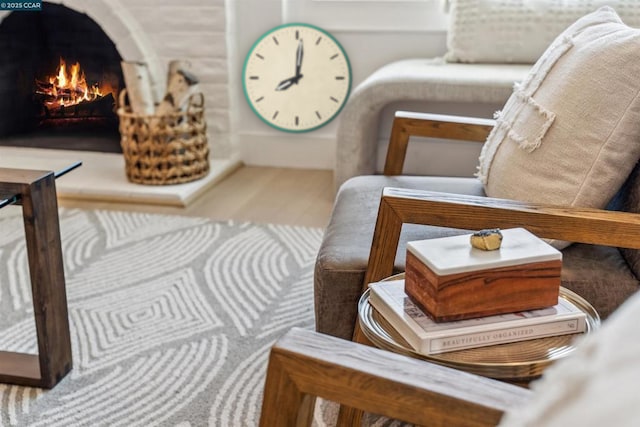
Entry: 8.01
